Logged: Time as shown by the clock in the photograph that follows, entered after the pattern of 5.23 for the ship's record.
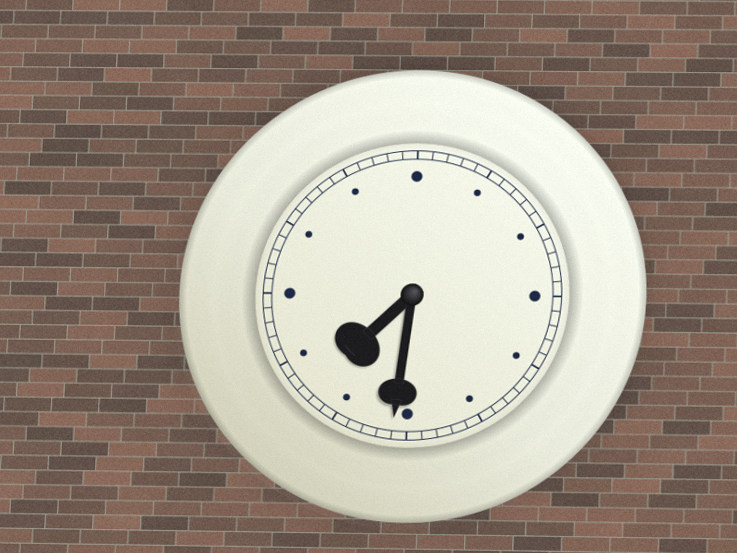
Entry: 7.31
